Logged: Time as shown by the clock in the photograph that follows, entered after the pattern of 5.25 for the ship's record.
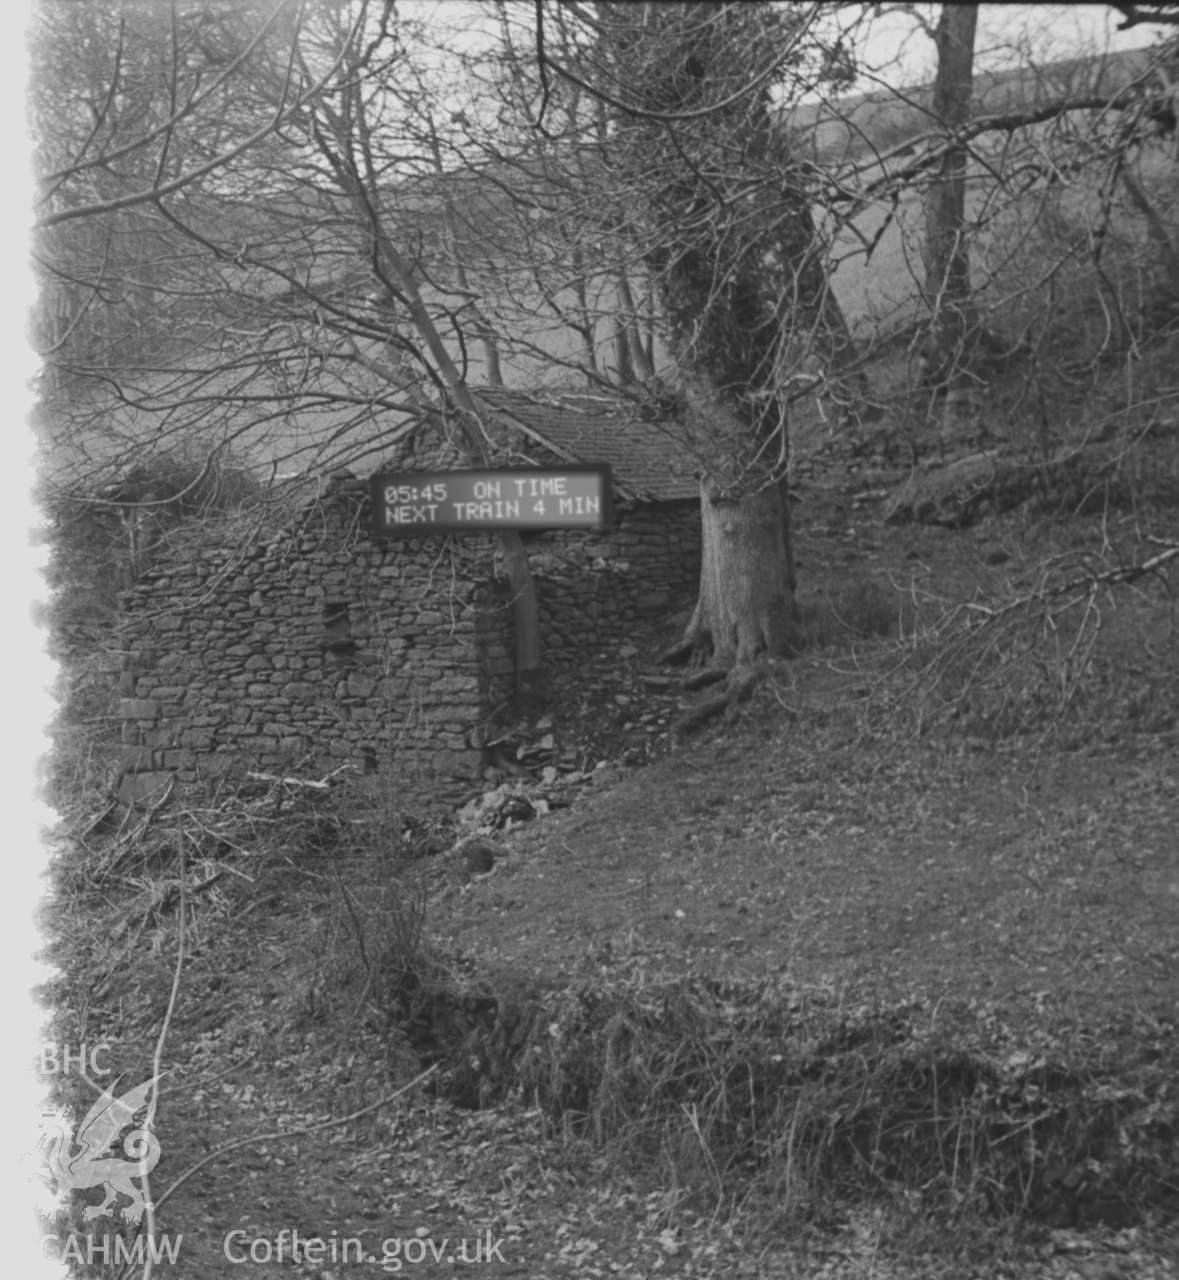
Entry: 5.45
